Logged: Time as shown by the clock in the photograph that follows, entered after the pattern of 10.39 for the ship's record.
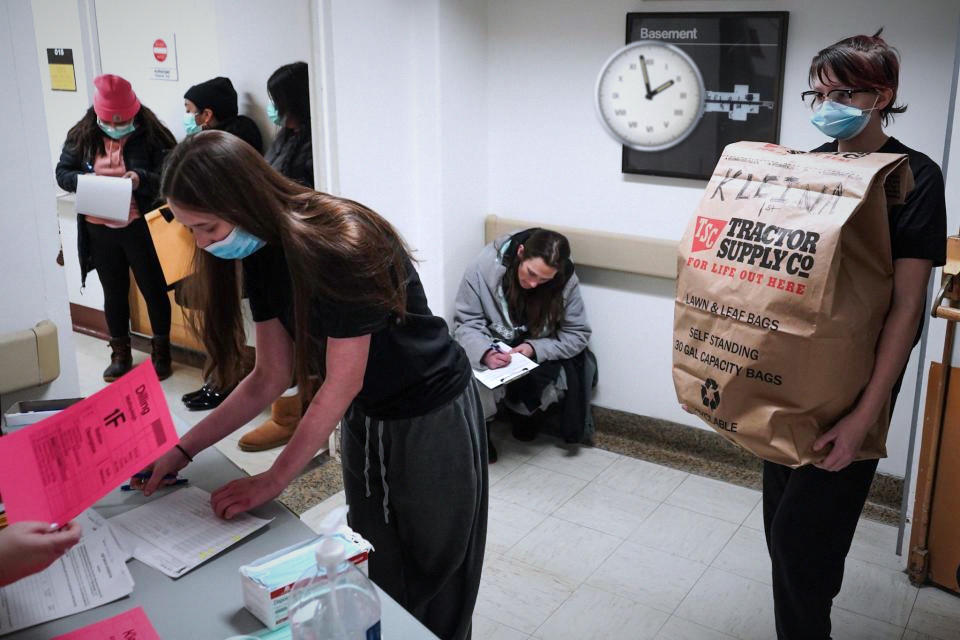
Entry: 1.58
